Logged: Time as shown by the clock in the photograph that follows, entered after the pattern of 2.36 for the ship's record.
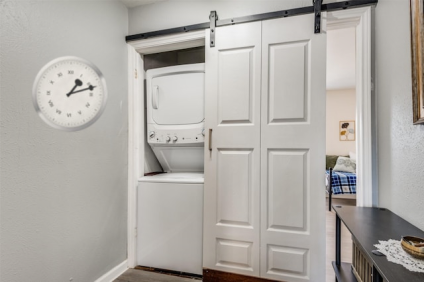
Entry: 1.12
